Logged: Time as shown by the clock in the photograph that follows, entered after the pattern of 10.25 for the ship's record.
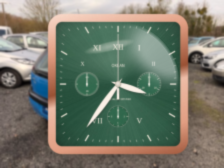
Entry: 3.36
